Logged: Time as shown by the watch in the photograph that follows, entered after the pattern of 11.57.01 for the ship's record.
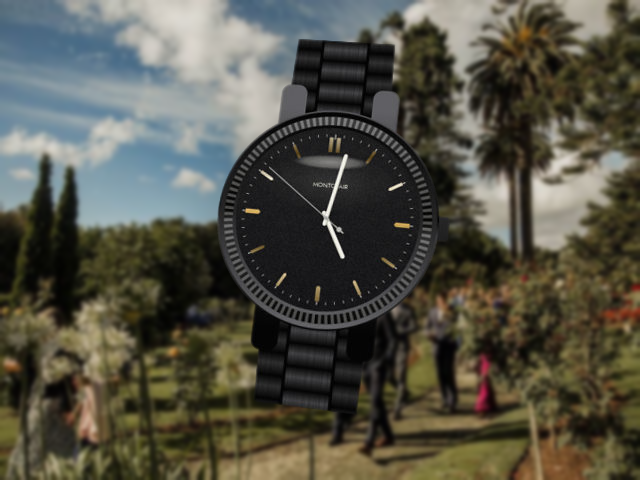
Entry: 5.01.51
